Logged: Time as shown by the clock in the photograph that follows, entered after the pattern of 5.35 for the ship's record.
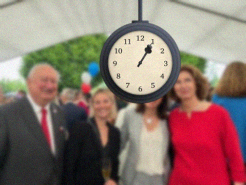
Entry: 1.05
